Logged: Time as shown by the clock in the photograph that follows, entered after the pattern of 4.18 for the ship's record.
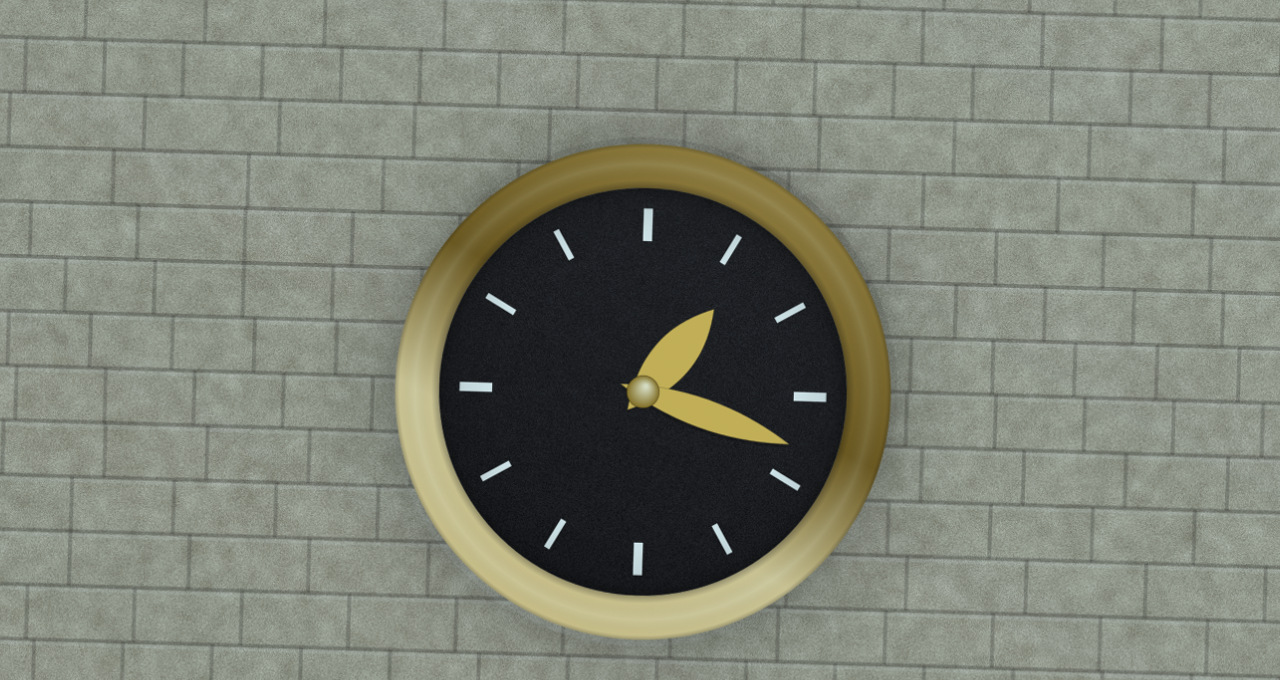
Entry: 1.18
